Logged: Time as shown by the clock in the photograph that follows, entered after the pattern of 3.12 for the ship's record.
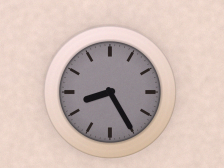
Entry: 8.25
